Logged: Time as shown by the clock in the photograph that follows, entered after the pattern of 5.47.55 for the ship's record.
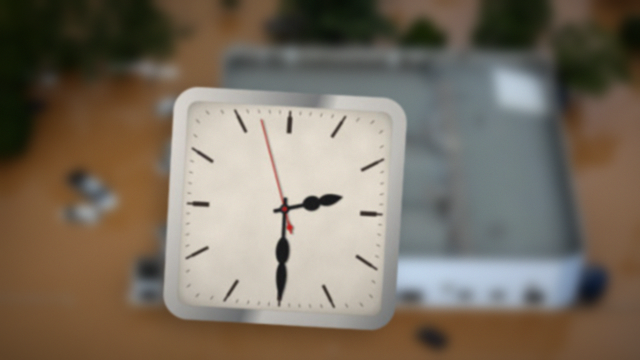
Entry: 2.29.57
